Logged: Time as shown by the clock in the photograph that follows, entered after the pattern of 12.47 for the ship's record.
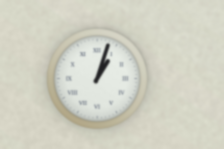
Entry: 1.03
